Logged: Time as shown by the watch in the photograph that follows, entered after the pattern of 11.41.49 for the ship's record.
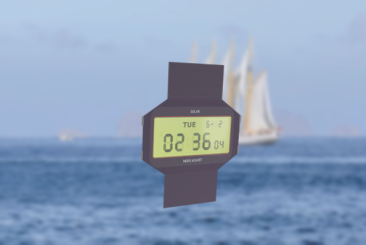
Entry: 2.36.04
